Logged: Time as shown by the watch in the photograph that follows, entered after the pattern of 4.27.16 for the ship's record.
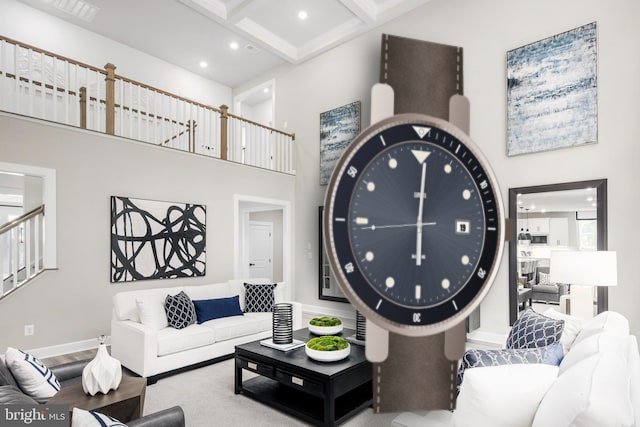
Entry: 6.00.44
